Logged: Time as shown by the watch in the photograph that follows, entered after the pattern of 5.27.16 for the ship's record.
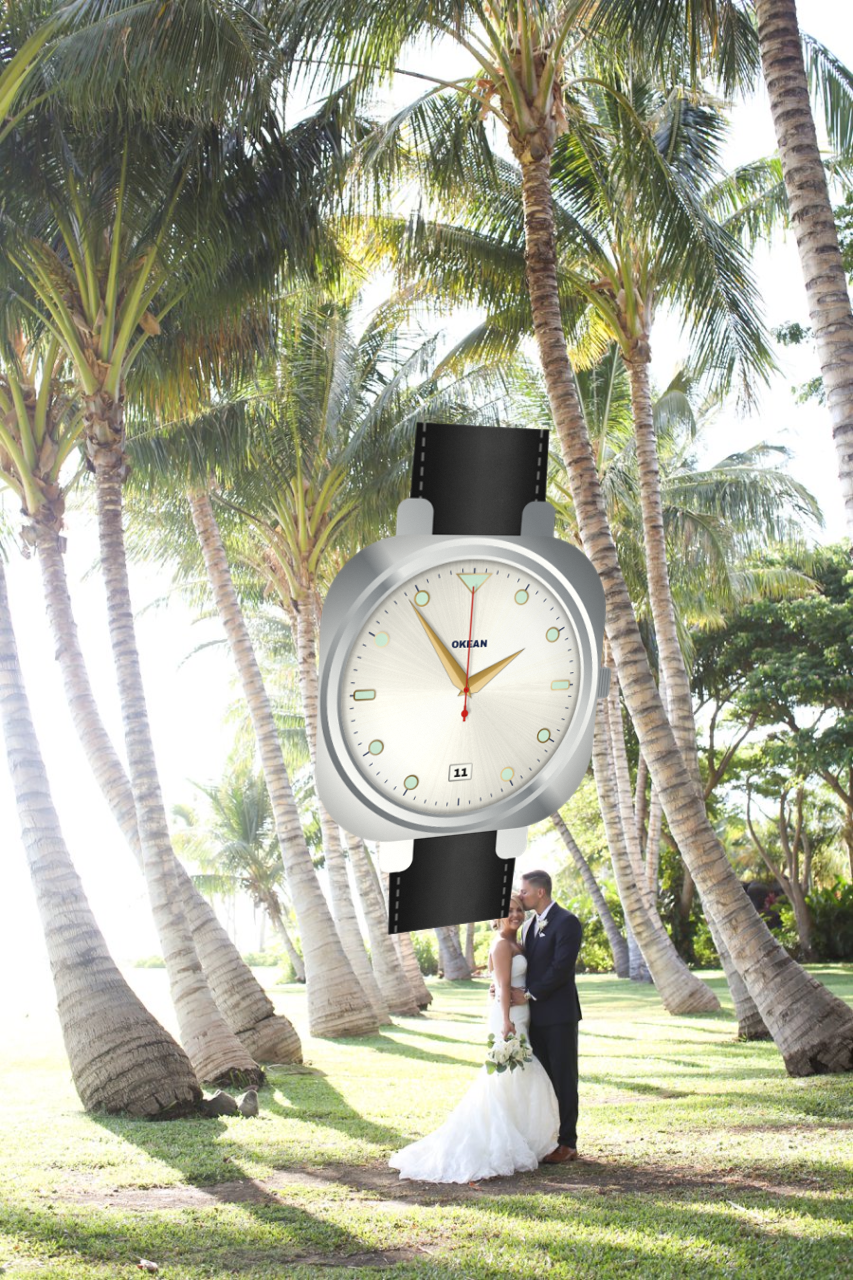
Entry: 1.54.00
